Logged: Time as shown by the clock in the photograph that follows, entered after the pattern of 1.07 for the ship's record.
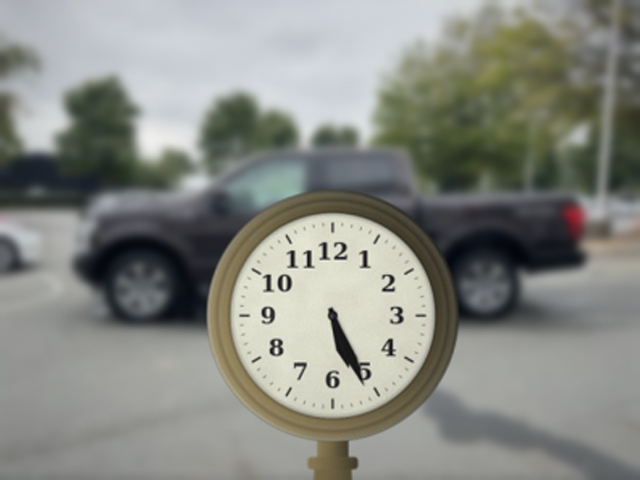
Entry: 5.26
